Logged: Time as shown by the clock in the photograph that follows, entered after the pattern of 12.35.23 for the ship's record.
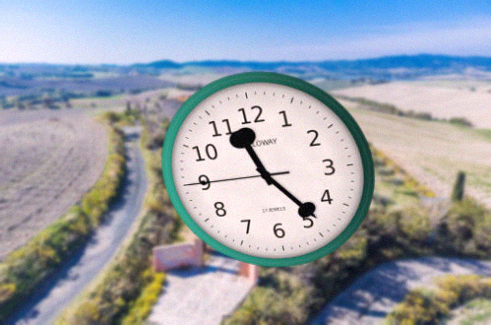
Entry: 11.23.45
